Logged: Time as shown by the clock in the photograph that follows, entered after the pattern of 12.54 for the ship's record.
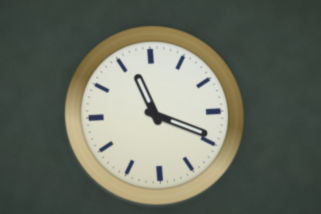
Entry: 11.19
